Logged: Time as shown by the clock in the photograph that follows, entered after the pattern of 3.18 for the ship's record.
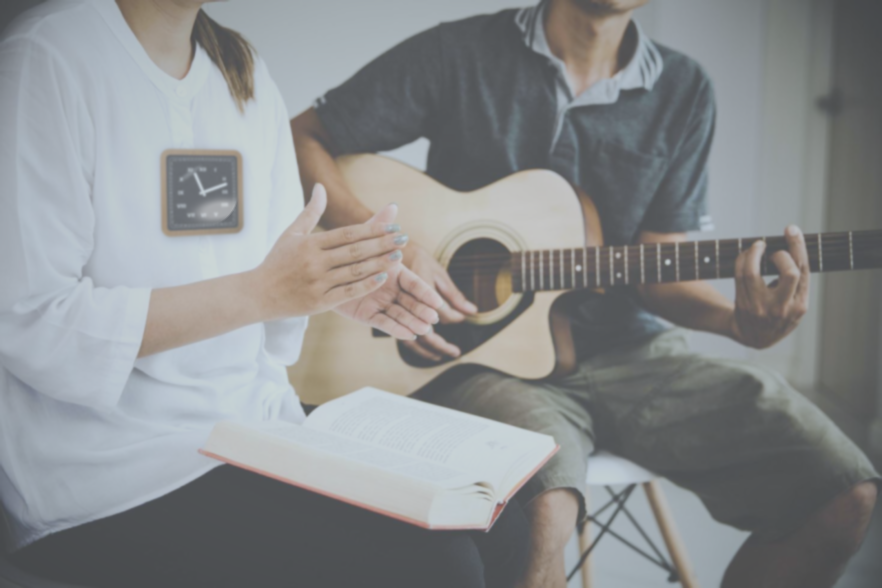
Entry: 11.12
